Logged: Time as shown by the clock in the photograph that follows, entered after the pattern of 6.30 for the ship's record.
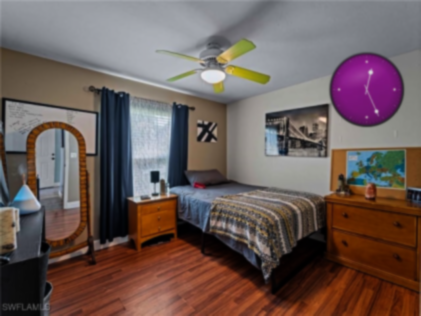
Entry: 12.26
